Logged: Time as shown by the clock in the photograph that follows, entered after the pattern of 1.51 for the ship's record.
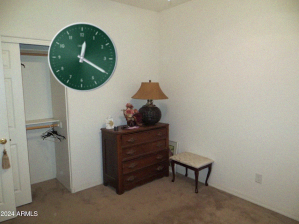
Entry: 12.20
